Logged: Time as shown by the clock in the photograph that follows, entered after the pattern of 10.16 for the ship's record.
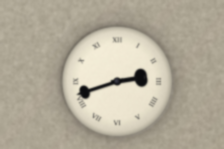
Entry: 2.42
